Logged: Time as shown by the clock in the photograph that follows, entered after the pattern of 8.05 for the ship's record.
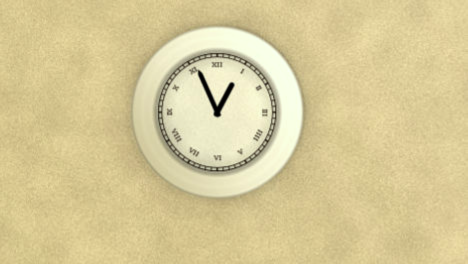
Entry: 12.56
